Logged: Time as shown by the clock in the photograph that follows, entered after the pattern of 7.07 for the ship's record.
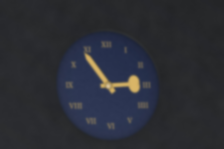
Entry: 2.54
